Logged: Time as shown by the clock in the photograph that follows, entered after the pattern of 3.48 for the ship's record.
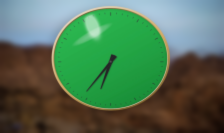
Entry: 6.36
